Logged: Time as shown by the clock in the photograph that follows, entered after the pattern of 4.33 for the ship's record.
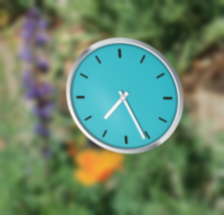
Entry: 7.26
